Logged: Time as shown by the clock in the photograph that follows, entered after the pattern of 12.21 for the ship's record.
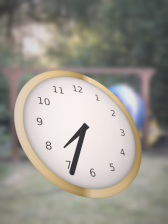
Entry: 7.34
